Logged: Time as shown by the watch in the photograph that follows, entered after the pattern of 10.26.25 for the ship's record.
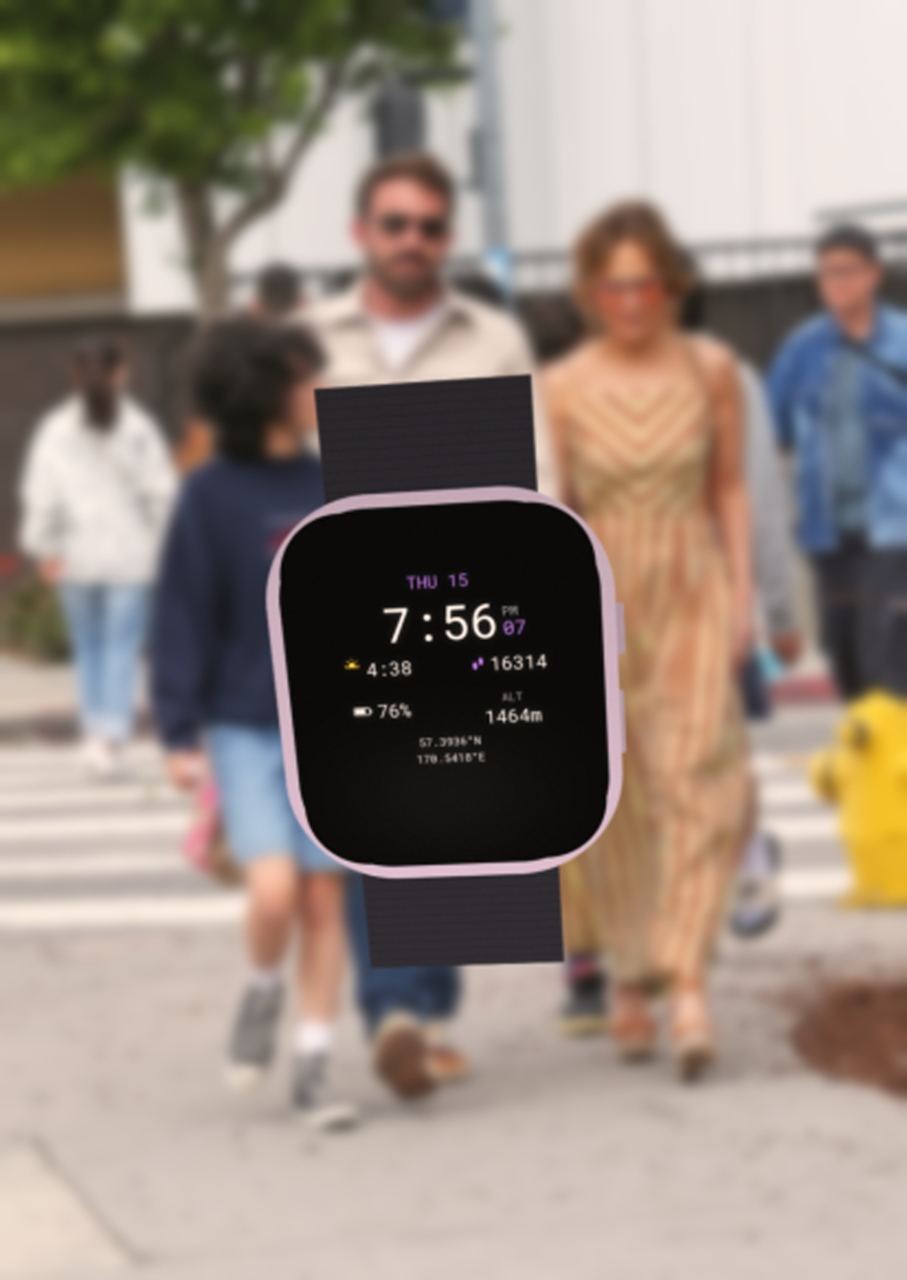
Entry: 7.56.07
